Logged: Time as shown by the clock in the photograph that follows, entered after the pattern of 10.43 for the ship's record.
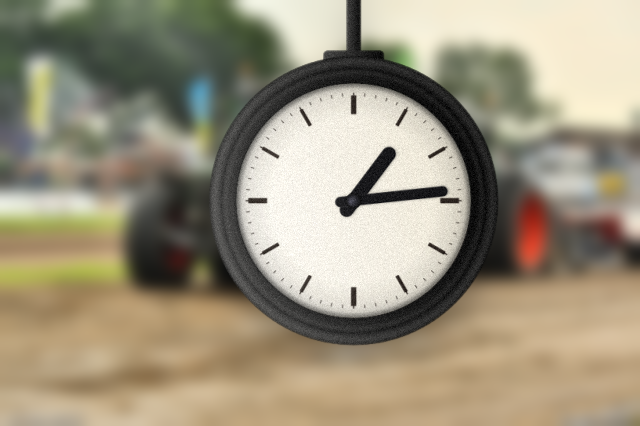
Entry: 1.14
